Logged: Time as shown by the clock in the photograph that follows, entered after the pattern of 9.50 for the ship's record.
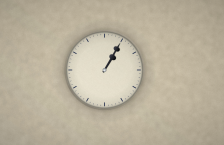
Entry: 1.05
